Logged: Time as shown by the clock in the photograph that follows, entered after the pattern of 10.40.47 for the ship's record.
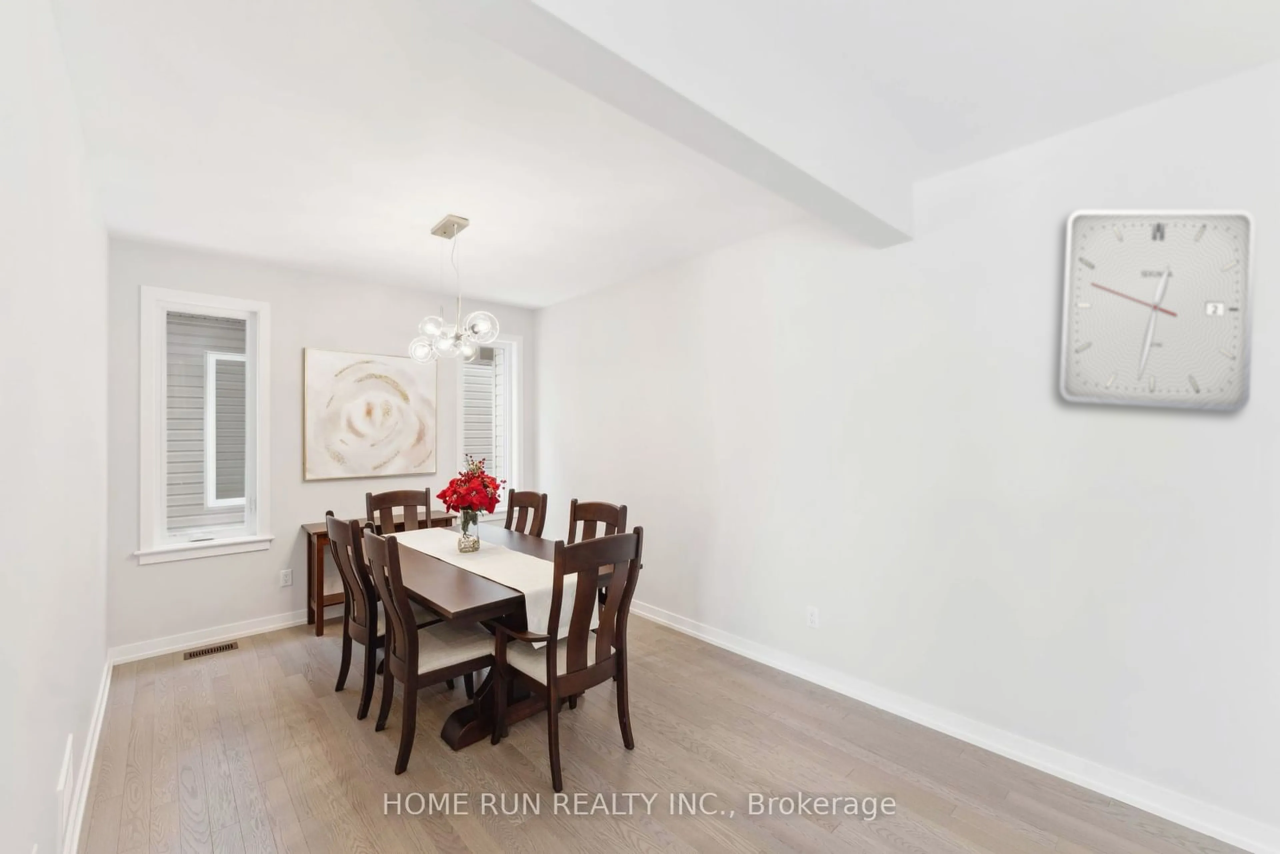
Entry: 12.31.48
